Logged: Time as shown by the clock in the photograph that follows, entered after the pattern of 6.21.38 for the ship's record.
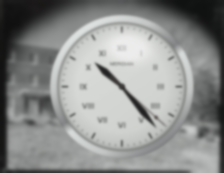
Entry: 10.23.22
